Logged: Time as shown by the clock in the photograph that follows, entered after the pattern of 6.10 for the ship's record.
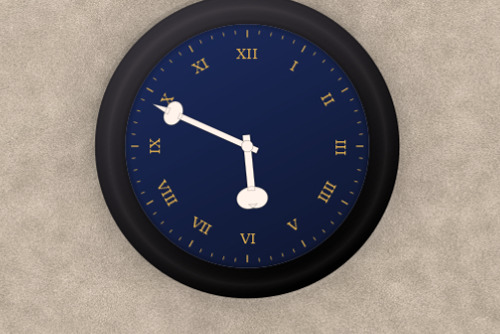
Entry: 5.49
